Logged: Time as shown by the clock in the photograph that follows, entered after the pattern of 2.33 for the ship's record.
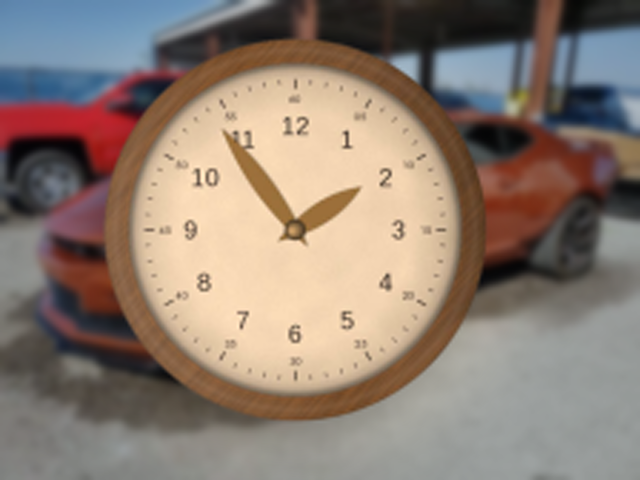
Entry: 1.54
